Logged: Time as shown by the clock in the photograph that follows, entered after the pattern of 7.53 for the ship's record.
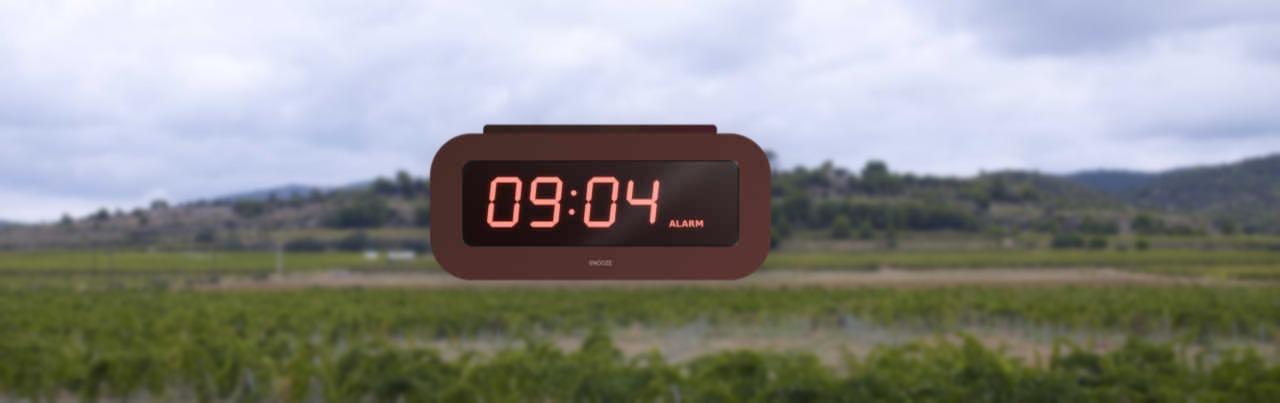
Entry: 9.04
